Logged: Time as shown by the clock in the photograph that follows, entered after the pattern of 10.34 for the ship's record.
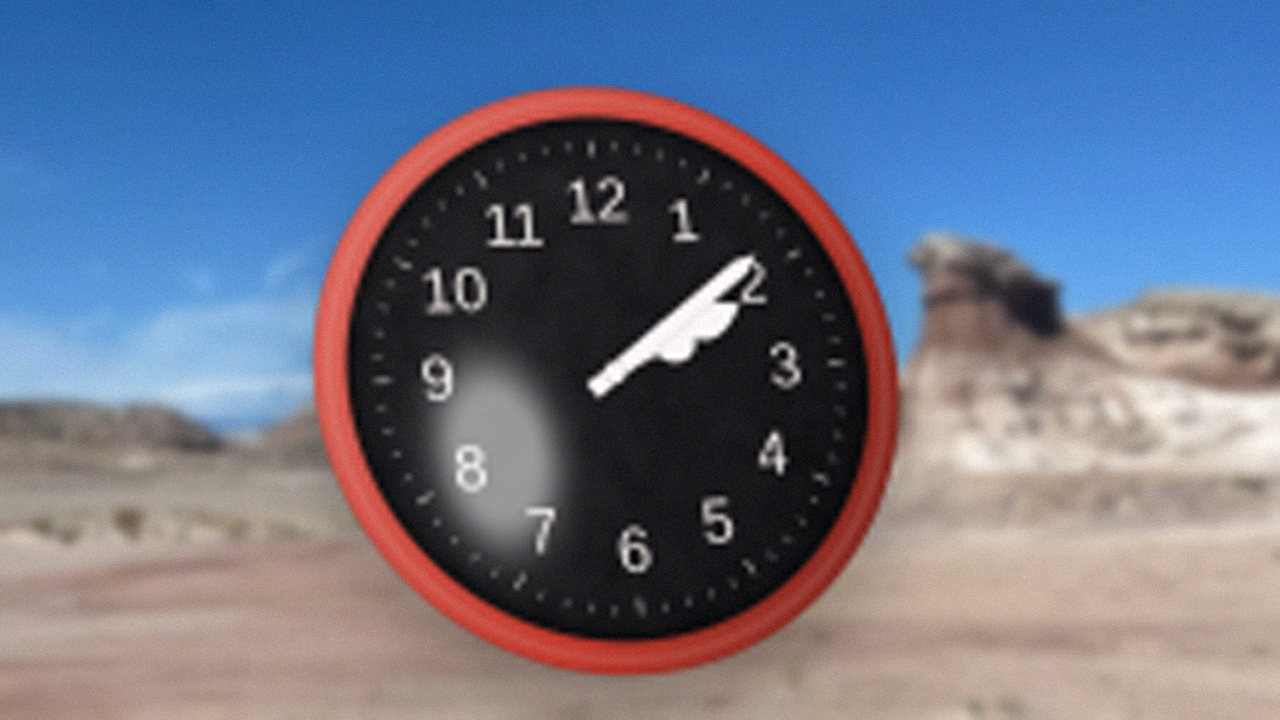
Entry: 2.09
